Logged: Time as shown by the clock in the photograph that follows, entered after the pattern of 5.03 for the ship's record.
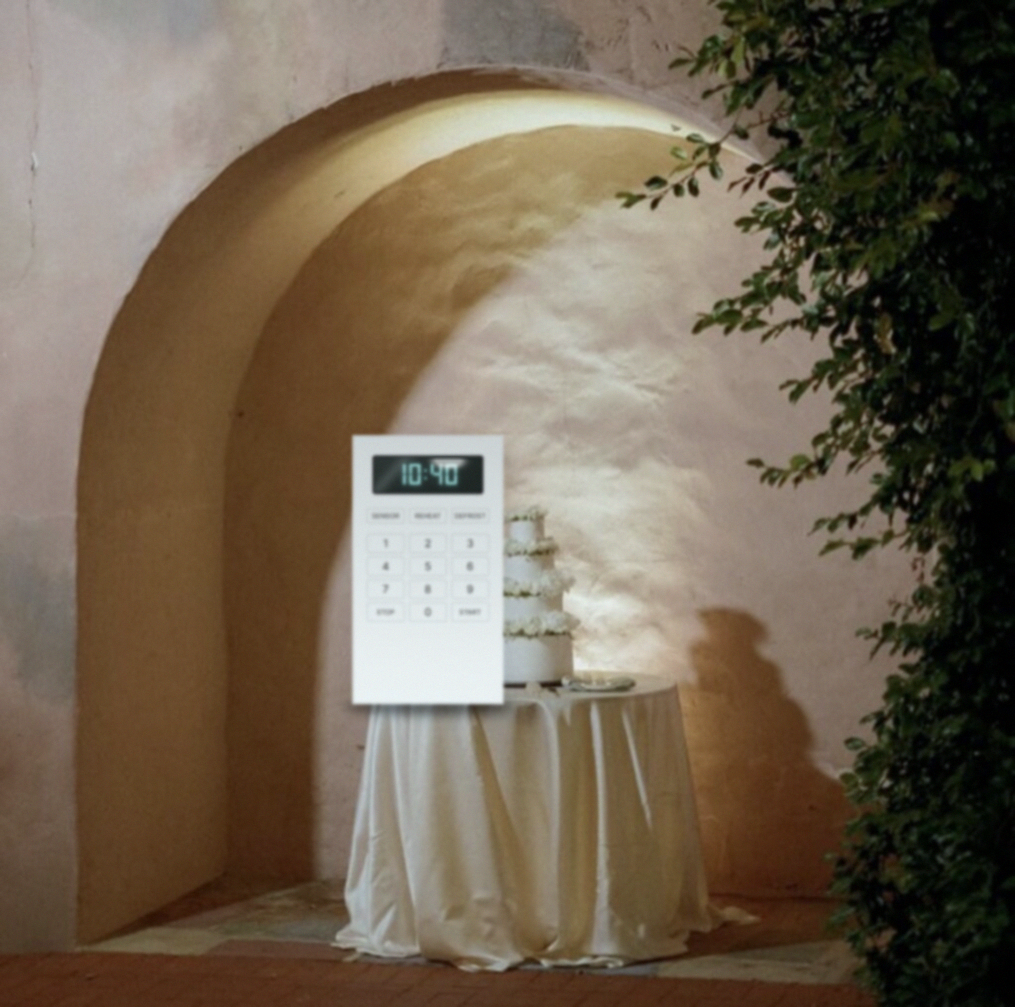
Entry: 10.40
